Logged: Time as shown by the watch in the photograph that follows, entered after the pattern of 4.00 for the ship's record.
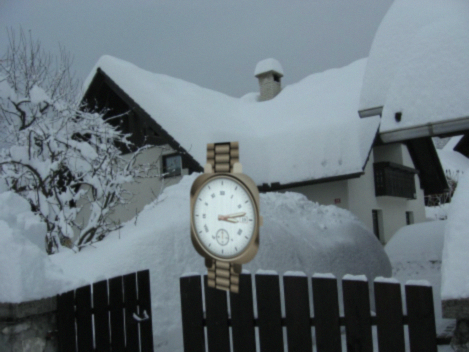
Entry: 3.13
